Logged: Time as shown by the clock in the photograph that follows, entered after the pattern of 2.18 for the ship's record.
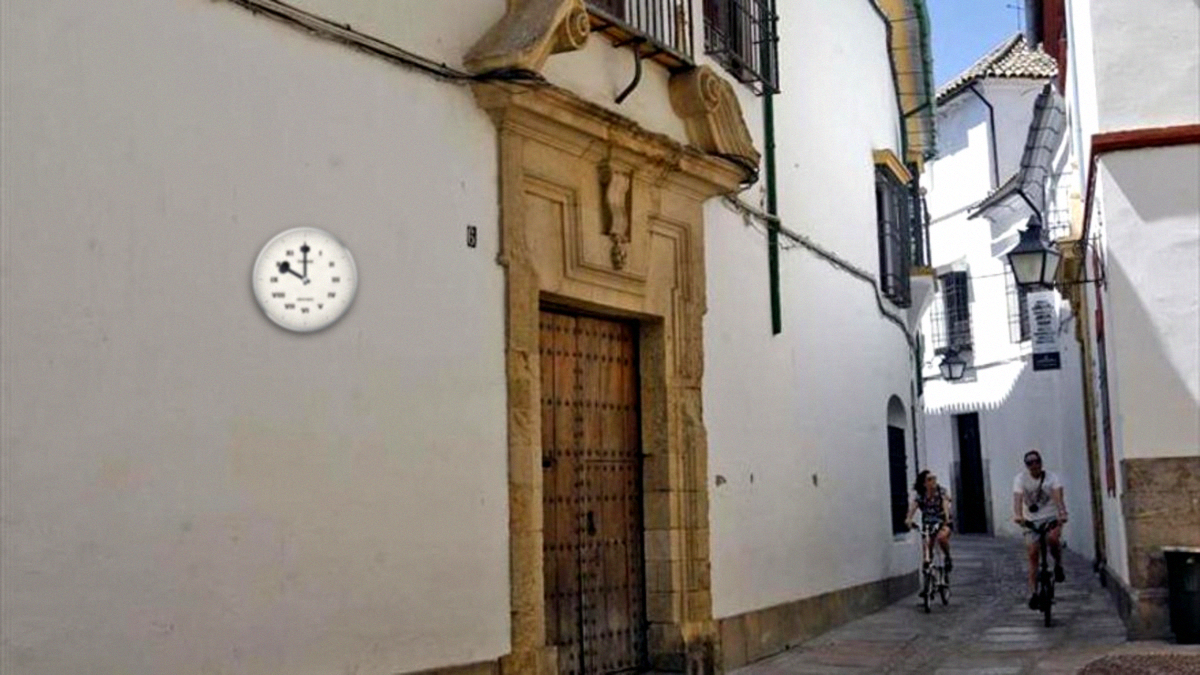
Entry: 10.00
